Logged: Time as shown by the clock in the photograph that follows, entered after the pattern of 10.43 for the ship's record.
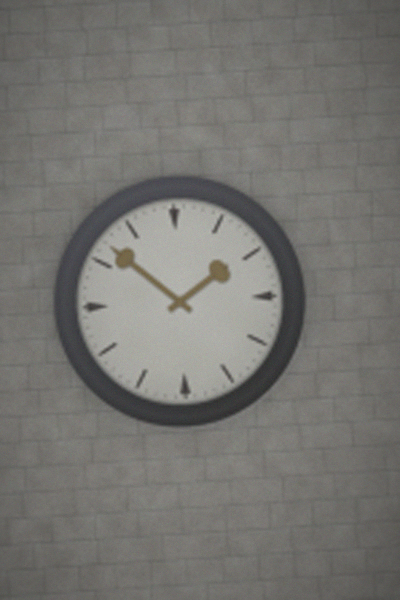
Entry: 1.52
